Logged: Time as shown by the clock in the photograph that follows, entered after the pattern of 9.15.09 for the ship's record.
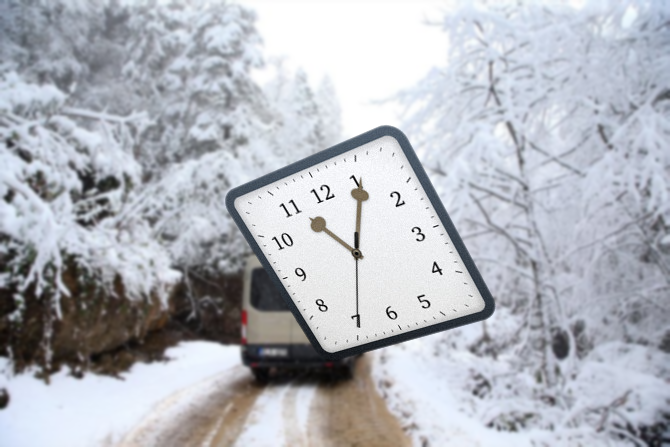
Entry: 11.05.35
